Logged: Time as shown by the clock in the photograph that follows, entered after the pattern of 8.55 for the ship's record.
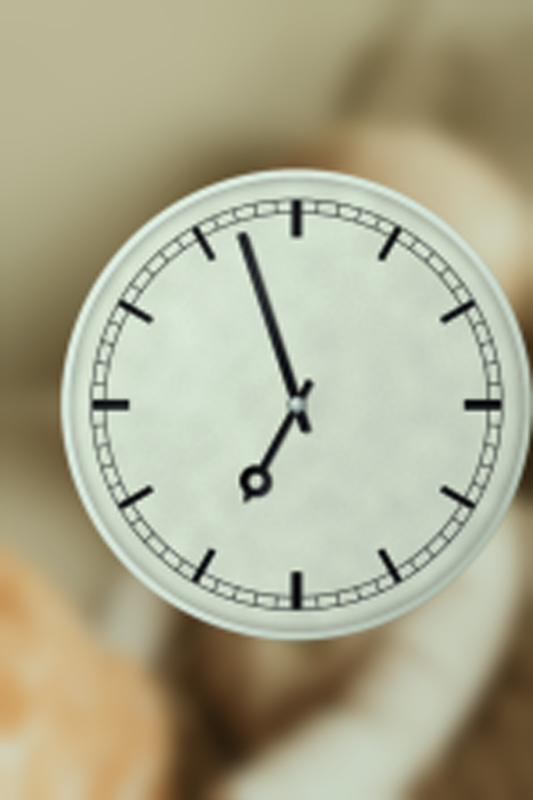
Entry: 6.57
